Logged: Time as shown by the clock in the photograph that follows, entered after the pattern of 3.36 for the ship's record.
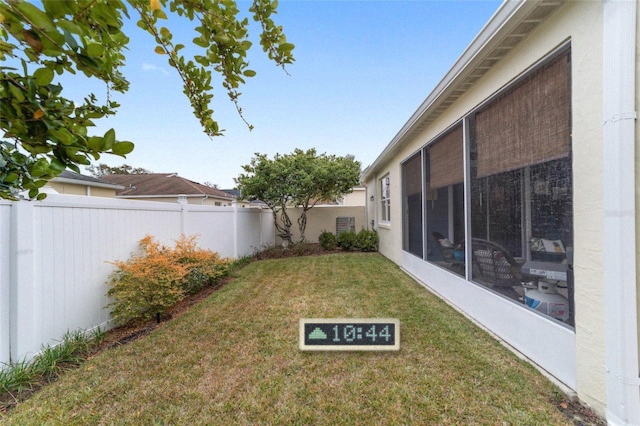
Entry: 10.44
